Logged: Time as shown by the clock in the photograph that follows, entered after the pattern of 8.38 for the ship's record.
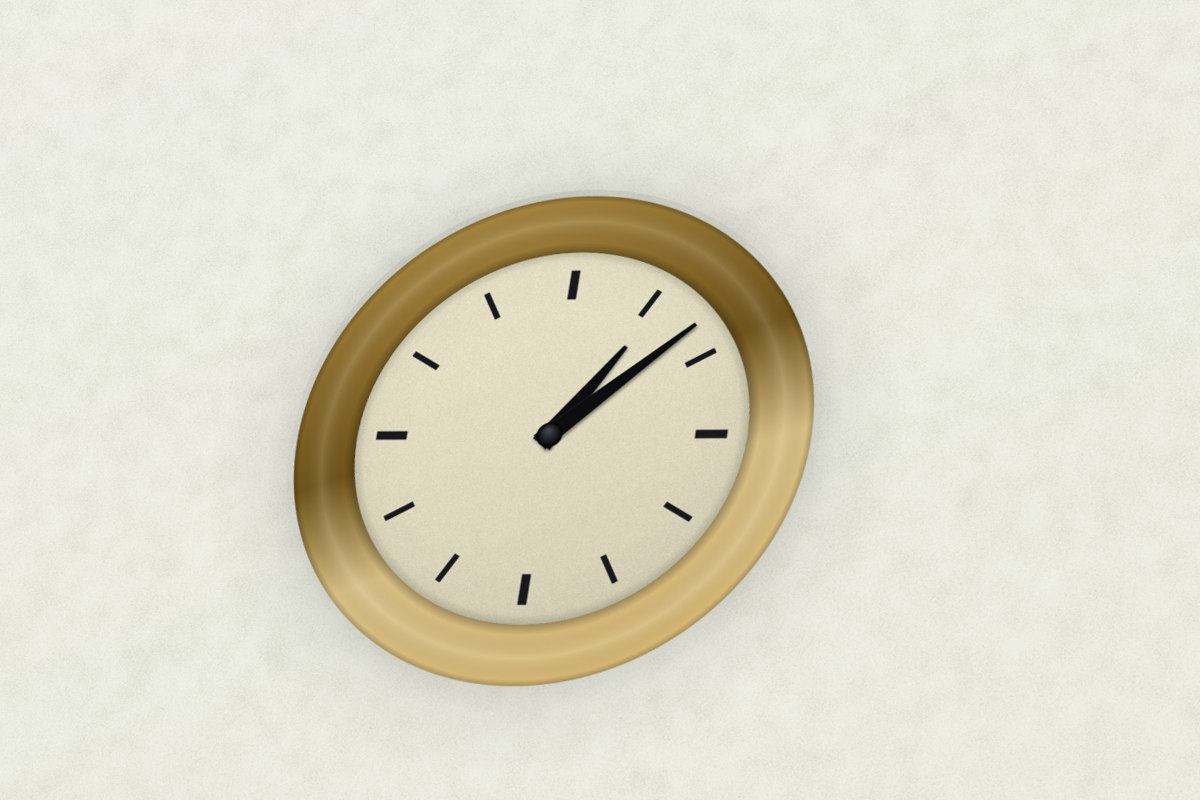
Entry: 1.08
